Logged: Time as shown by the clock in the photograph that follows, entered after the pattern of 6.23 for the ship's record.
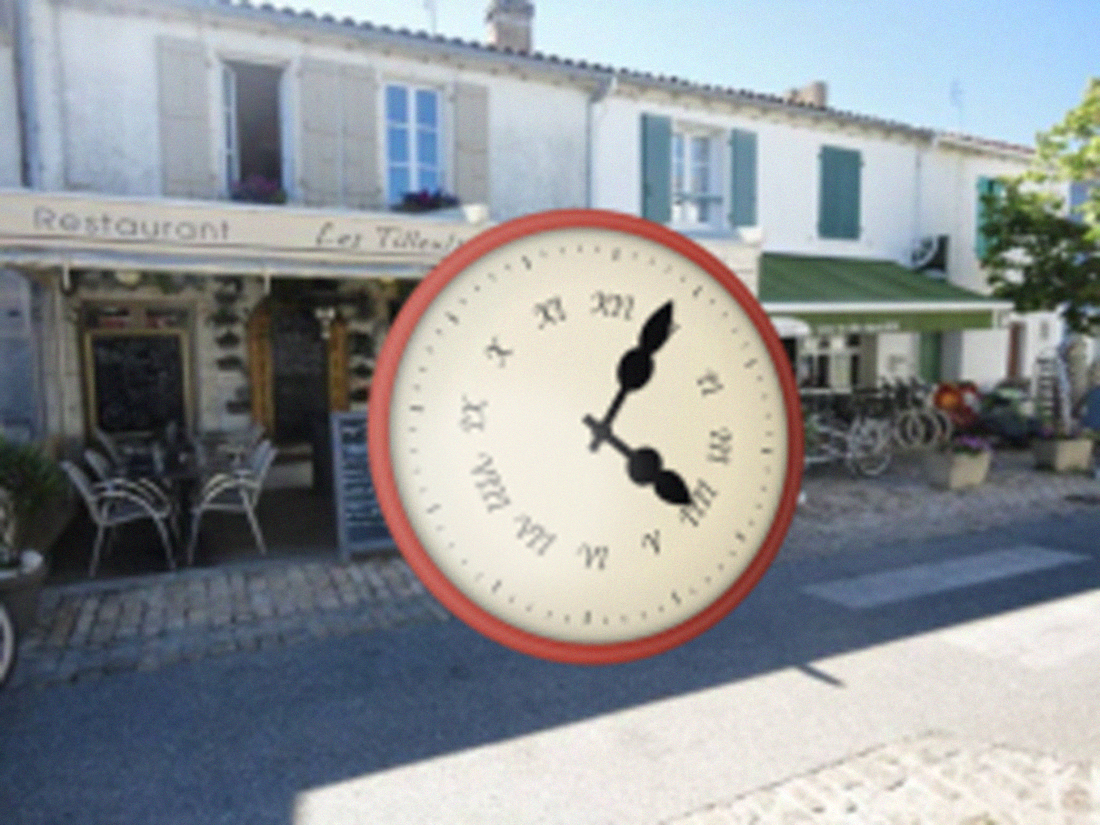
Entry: 4.04
